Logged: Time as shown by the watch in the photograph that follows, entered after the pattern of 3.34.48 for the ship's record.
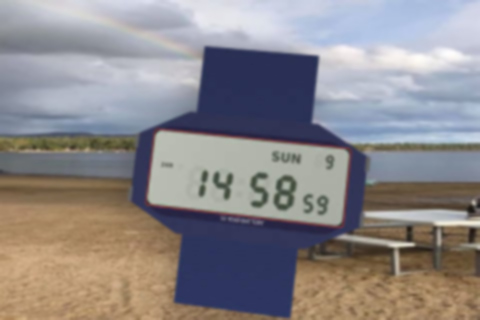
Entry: 14.58.59
